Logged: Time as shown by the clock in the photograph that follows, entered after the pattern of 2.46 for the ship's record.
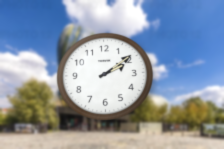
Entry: 2.09
